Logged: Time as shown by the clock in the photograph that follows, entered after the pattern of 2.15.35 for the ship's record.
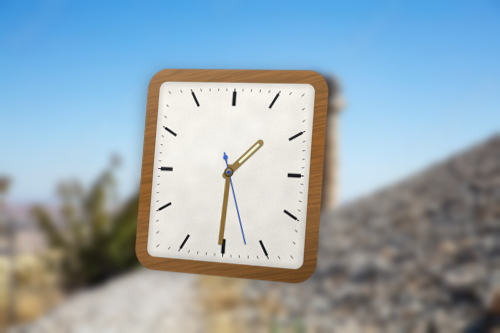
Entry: 1.30.27
